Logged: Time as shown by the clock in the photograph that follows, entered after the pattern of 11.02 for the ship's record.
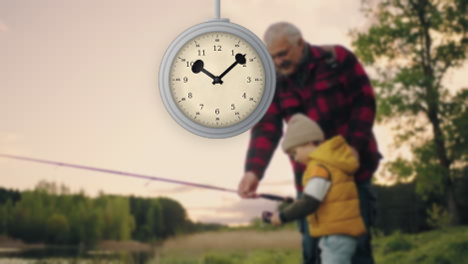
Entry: 10.08
